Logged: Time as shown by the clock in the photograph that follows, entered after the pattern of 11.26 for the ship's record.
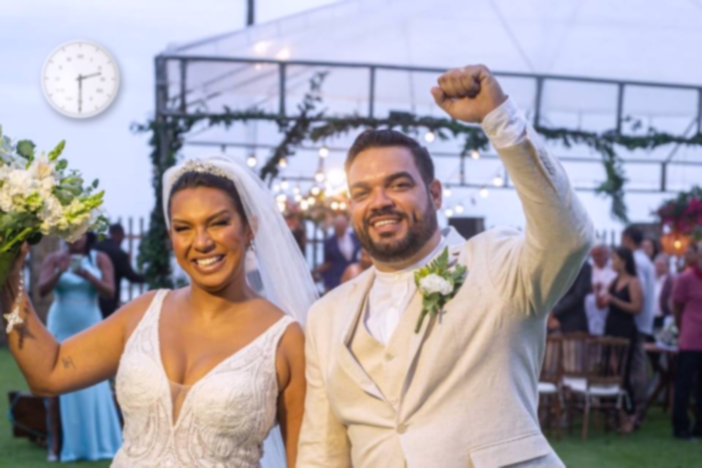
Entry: 2.30
